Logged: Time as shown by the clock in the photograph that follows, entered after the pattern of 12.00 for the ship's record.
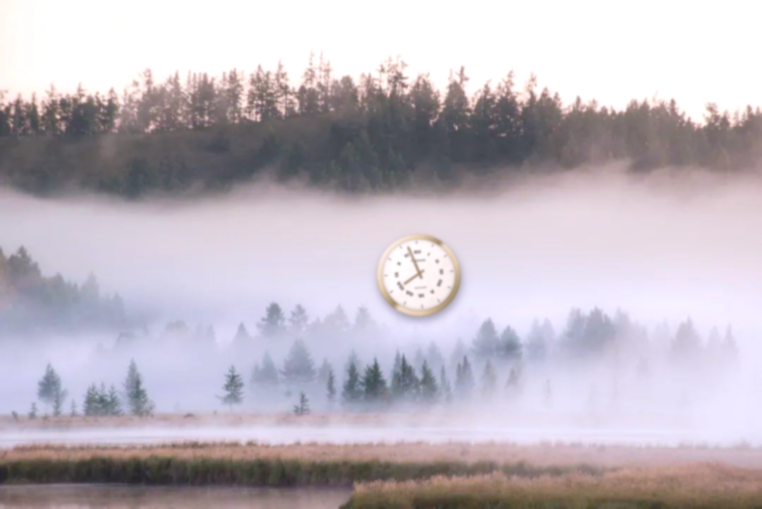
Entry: 7.57
